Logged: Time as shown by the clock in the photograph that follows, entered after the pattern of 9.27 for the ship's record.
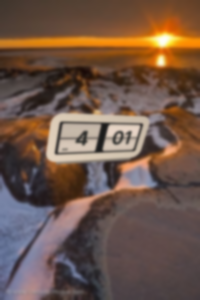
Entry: 4.01
